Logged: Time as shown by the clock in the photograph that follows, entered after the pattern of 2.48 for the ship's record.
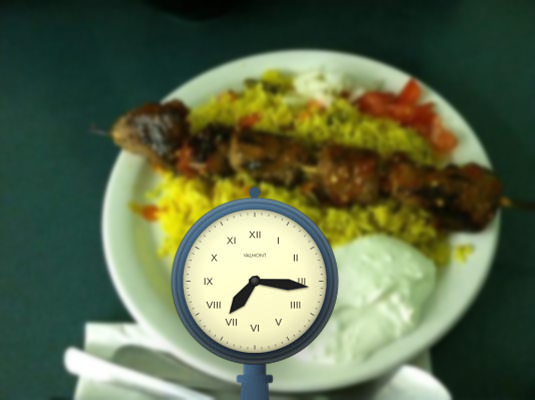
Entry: 7.16
